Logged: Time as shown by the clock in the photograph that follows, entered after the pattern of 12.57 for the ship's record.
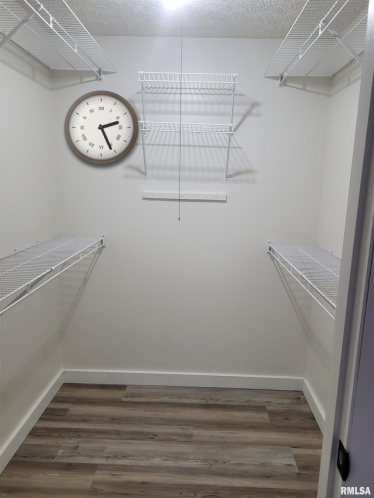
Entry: 2.26
